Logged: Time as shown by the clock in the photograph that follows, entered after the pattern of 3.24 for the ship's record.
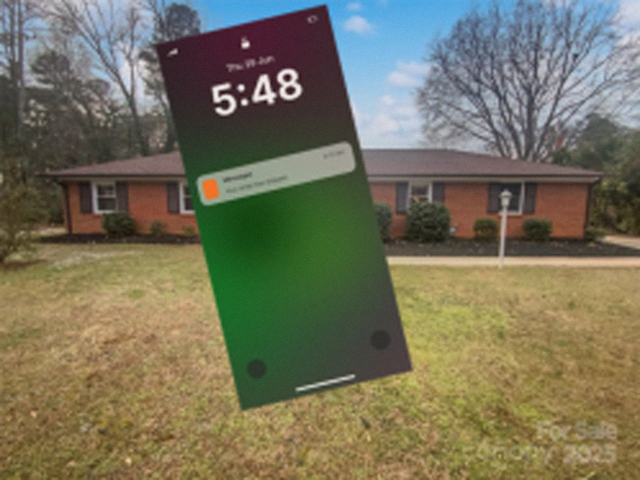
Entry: 5.48
